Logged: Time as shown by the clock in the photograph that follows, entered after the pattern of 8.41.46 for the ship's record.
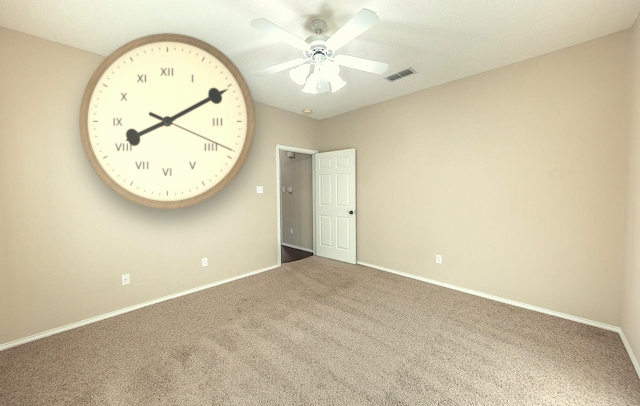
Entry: 8.10.19
